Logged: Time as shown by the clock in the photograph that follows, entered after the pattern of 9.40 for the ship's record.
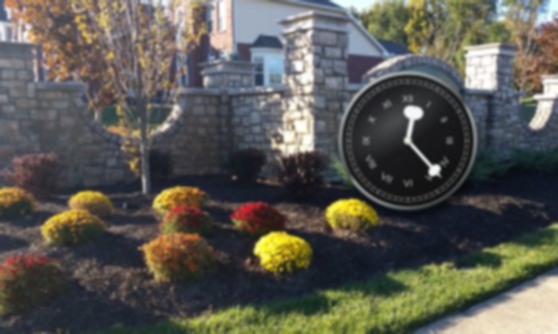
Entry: 12.23
